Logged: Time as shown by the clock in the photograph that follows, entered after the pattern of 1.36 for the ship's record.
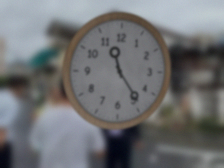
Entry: 11.24
